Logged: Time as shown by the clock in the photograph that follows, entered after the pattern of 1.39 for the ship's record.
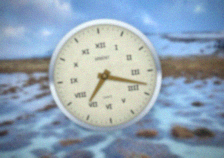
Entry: 7.18
